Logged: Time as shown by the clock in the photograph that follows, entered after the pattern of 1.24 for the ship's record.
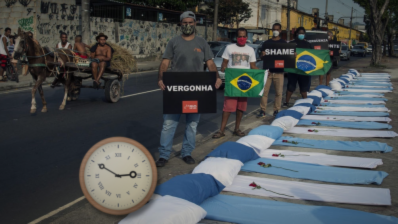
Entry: 2.50
